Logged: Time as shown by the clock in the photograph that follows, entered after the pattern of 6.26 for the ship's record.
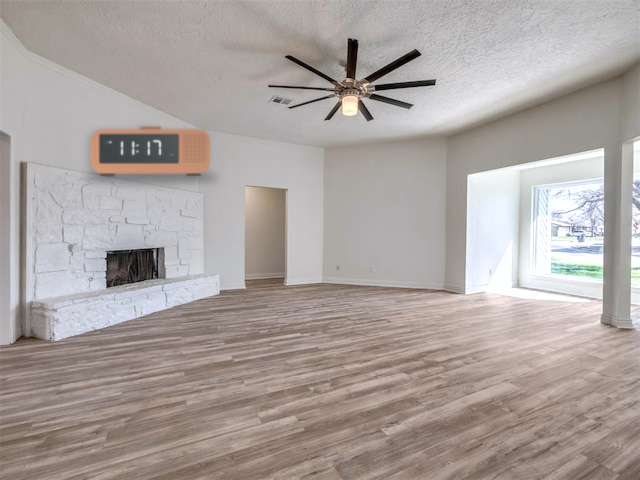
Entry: 11.17
